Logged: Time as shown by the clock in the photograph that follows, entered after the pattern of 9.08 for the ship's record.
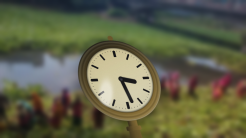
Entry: 3.28
